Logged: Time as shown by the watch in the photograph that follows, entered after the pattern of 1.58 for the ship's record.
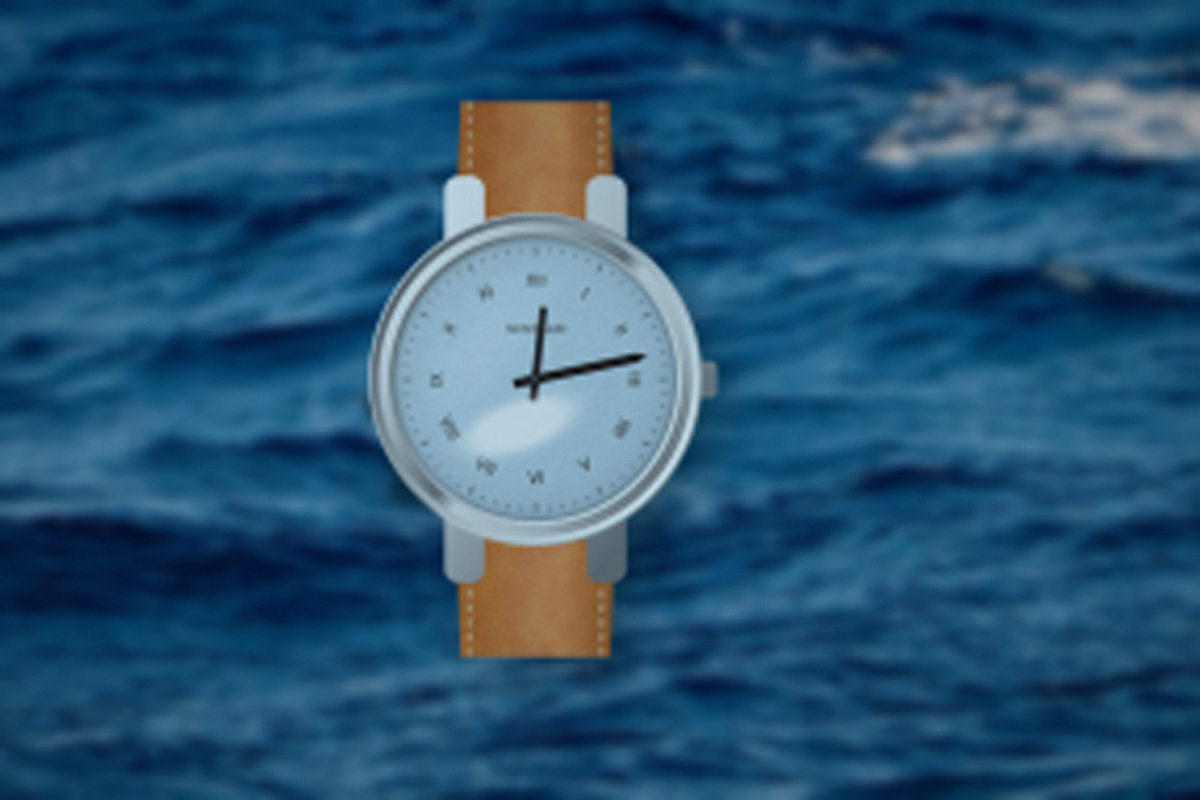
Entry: 12.13
